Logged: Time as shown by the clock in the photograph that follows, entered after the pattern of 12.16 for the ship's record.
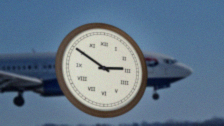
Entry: 2.50
